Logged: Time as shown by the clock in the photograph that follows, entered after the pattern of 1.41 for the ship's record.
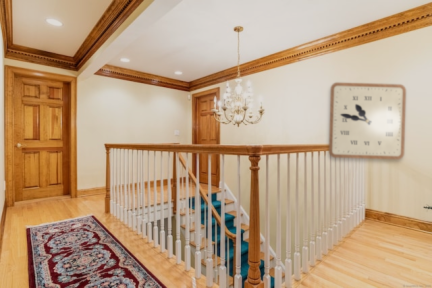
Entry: 10.47
